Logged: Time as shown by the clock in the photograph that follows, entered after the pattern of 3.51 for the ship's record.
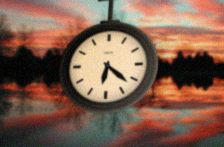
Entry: 6.22
